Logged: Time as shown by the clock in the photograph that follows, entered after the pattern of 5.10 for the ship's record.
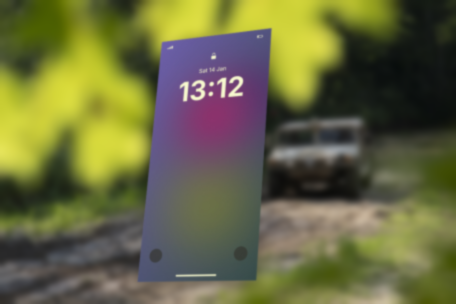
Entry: 13.12
